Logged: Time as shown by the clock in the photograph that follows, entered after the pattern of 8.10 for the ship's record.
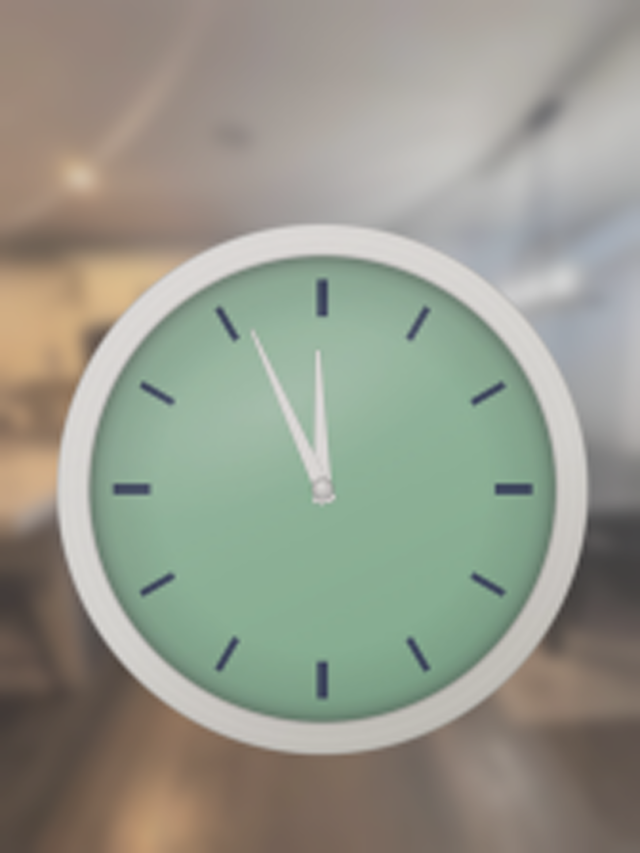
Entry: 11.56
